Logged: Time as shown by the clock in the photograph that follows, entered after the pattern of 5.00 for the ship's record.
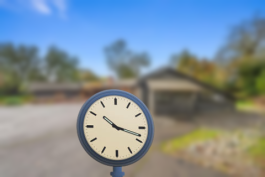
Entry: 10.18
